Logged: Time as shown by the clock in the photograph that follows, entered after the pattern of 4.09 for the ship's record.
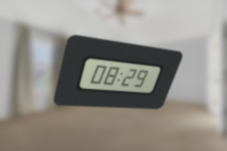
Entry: 8.29
